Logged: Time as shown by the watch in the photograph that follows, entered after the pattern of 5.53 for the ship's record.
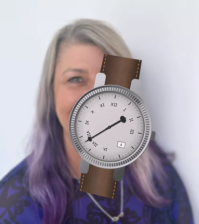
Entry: 1.38
